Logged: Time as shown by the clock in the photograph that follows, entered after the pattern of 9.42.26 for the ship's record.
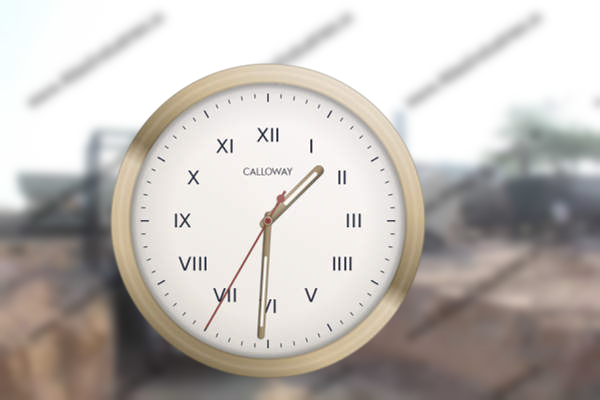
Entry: 1.30.35
